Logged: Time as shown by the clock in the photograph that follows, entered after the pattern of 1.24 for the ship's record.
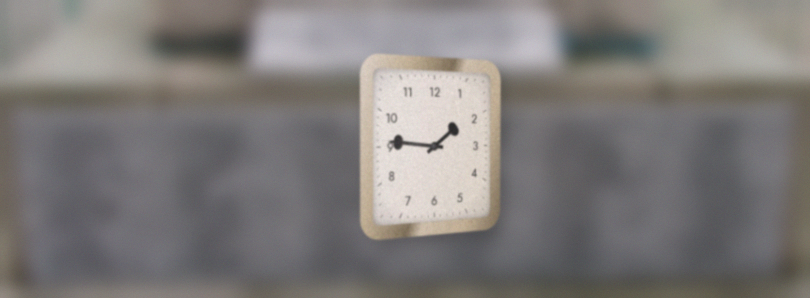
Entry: 1.46
